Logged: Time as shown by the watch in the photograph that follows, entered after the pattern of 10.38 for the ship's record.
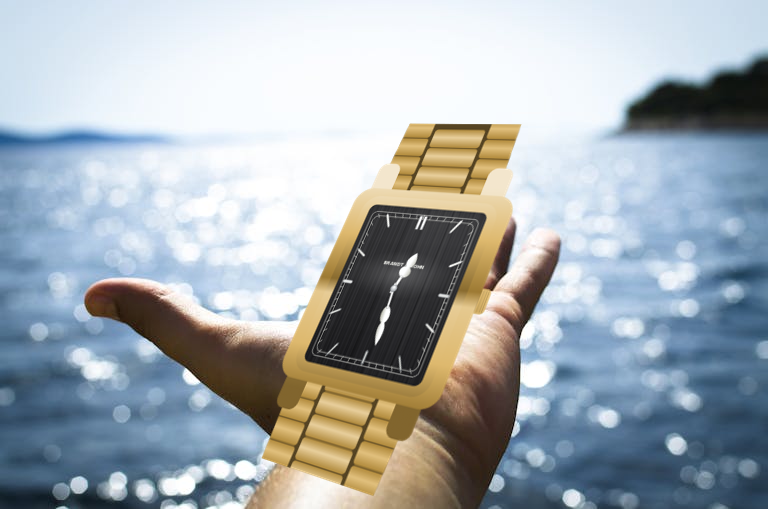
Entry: 12.29
